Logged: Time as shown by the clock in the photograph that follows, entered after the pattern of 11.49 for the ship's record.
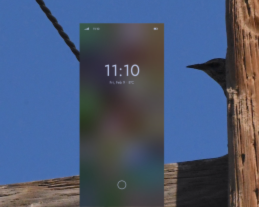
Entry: 11.10
